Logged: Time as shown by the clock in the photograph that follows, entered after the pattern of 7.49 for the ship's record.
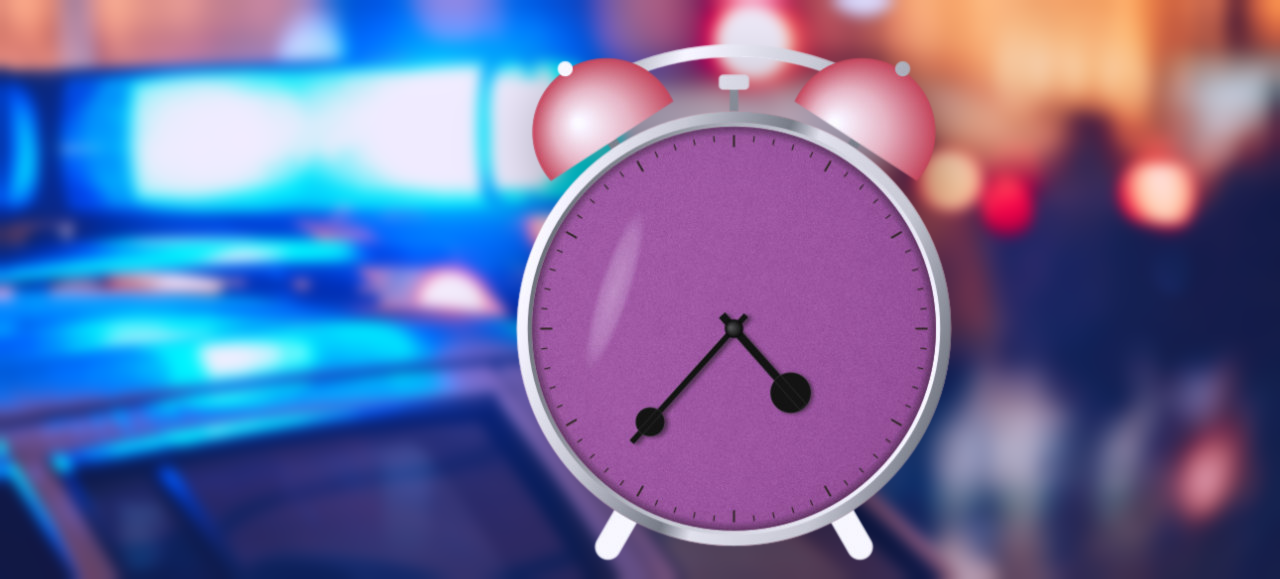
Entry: 4.37
